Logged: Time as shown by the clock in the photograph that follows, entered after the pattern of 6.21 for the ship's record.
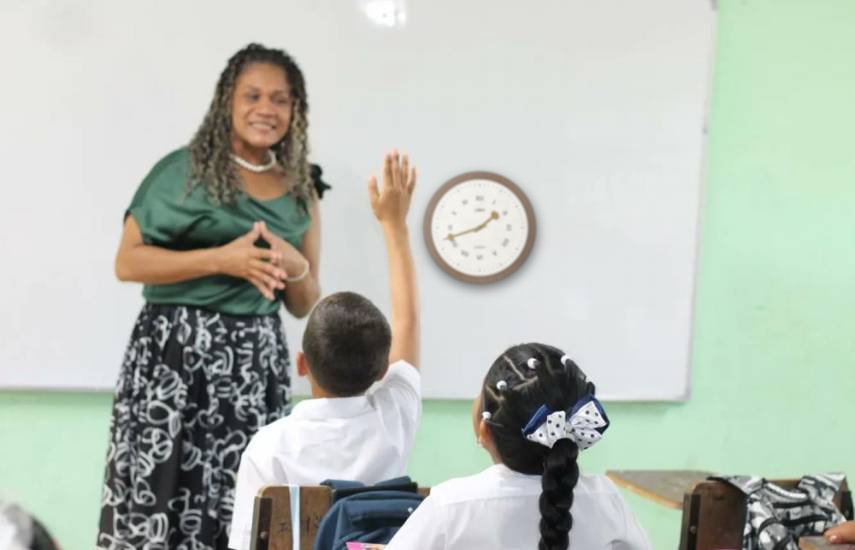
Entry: 1.42
